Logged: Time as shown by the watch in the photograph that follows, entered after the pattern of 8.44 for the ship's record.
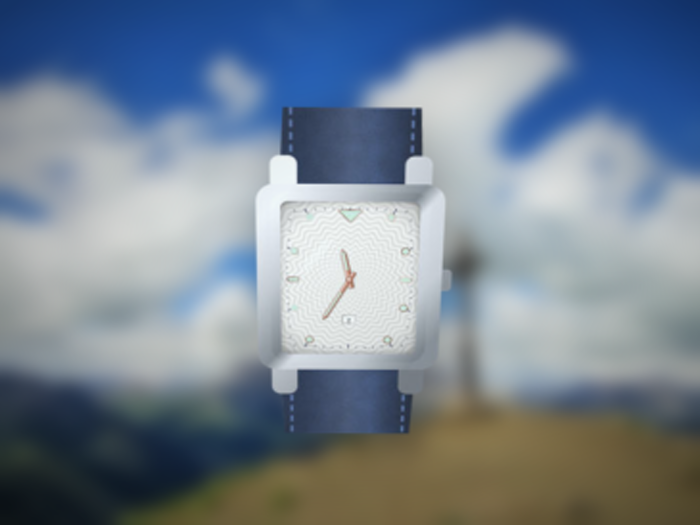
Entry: 11.35
